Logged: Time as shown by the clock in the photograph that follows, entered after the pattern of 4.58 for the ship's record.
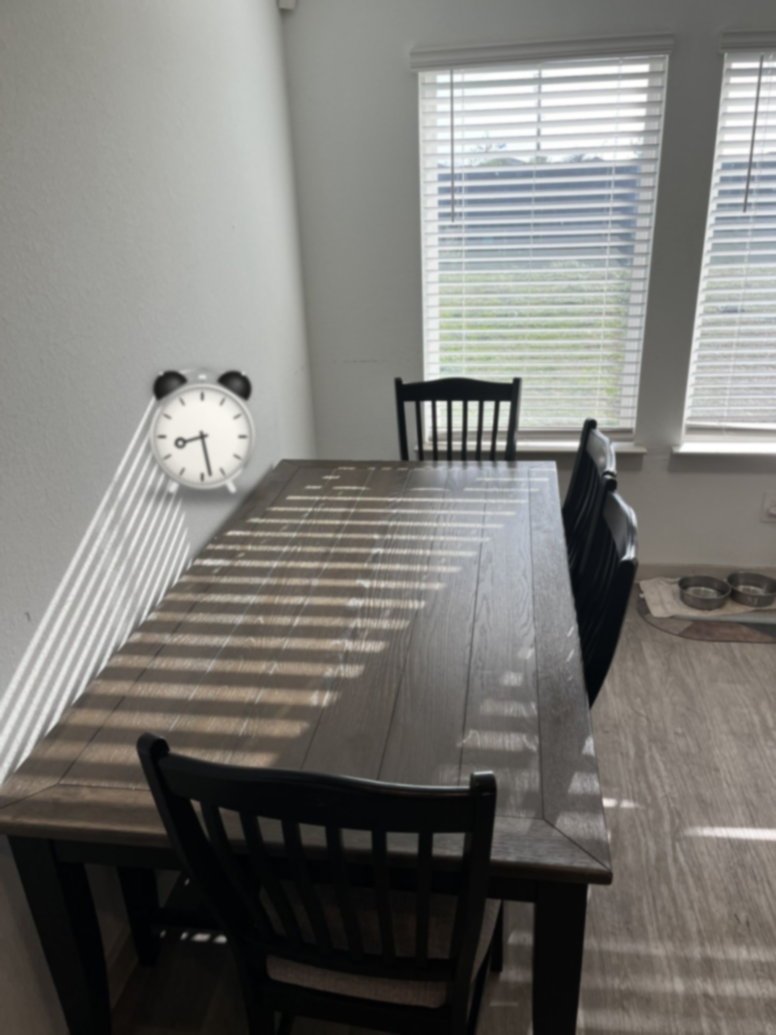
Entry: 8.28
